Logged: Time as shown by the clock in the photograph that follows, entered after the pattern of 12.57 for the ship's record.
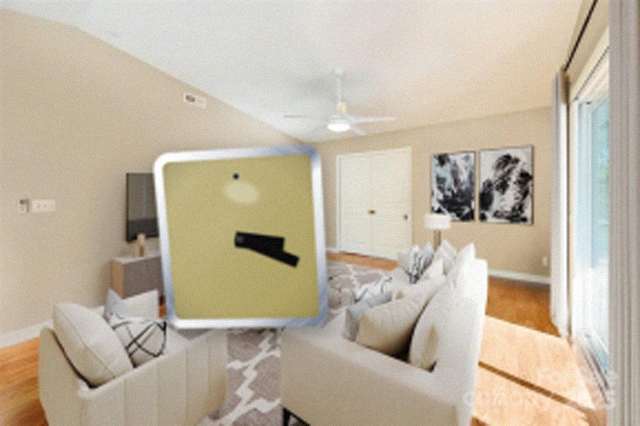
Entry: 3.19
